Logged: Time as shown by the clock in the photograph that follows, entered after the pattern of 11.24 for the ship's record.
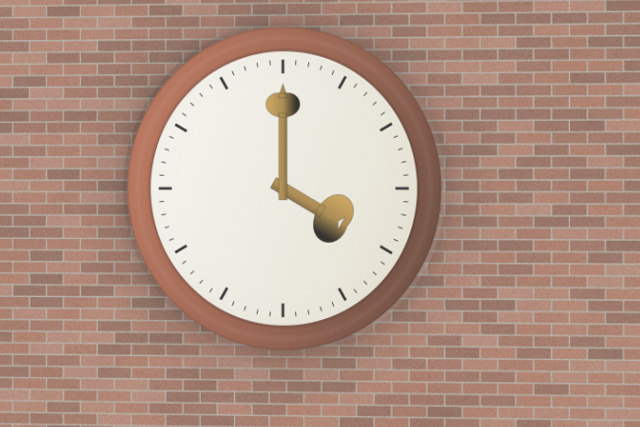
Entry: 4.00
